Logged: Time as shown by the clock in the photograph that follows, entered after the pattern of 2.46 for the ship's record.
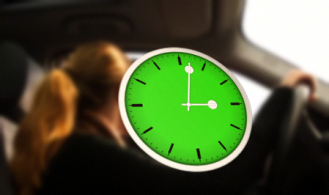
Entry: 3.02
